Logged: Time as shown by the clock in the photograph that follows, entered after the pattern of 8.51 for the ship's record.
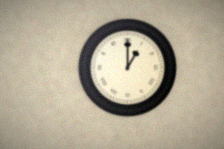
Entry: 1.00
